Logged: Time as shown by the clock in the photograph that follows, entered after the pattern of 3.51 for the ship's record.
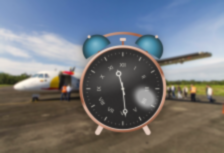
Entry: 11.29
